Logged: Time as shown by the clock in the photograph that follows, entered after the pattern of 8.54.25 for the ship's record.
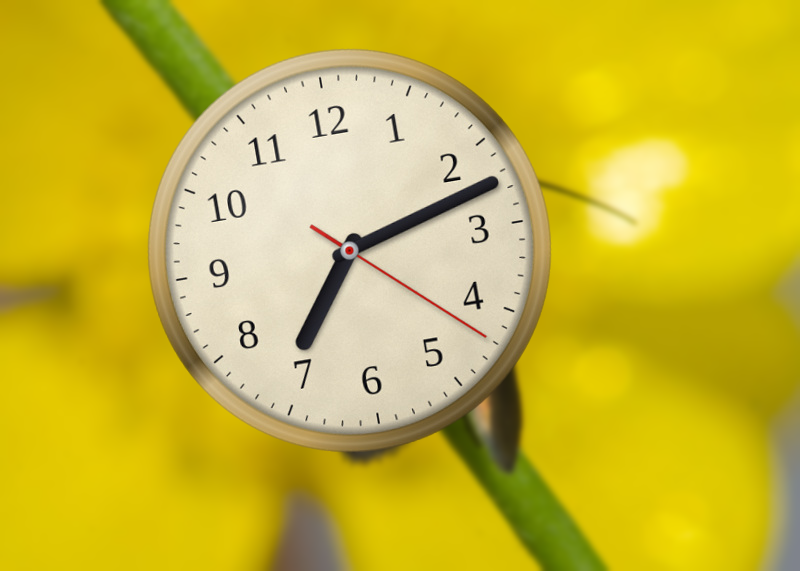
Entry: 7.12.22
